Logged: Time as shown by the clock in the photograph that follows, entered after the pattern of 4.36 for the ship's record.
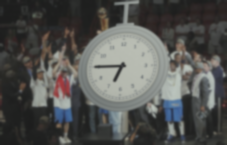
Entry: 6.45
